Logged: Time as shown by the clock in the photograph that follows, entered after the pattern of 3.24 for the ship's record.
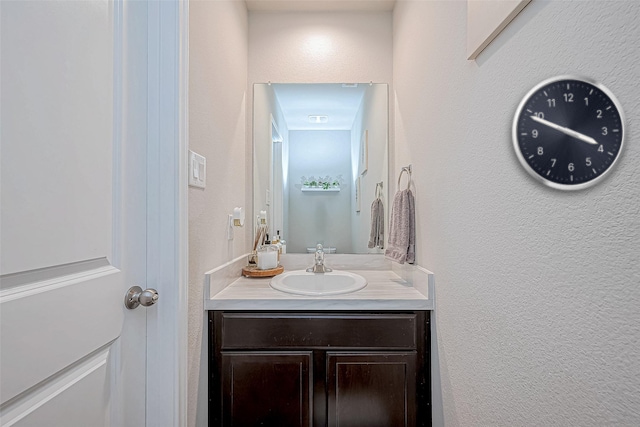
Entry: 3.49
